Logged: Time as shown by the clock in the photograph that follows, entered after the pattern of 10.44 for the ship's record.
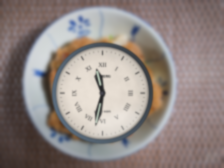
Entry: 11.32
